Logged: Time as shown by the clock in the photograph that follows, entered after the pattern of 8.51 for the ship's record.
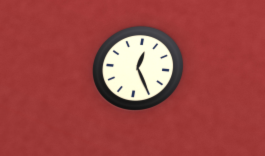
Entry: 12.25
